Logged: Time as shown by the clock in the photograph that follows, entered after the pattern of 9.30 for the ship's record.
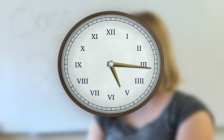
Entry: 5.16
